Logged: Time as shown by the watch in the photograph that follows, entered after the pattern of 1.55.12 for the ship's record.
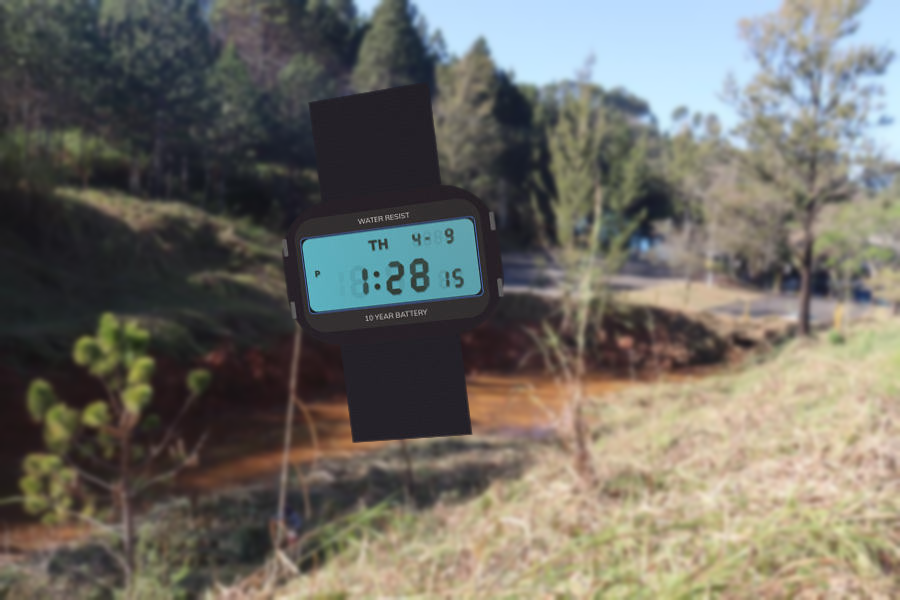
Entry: 1.28.15
